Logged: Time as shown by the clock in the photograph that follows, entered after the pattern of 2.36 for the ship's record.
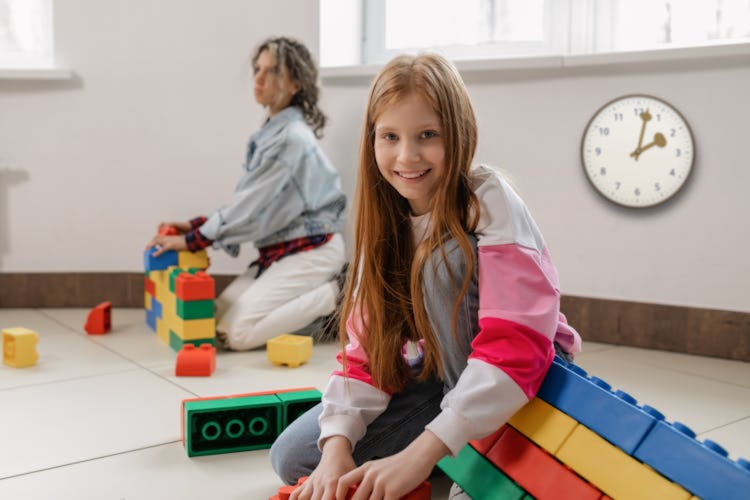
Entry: 2.02
